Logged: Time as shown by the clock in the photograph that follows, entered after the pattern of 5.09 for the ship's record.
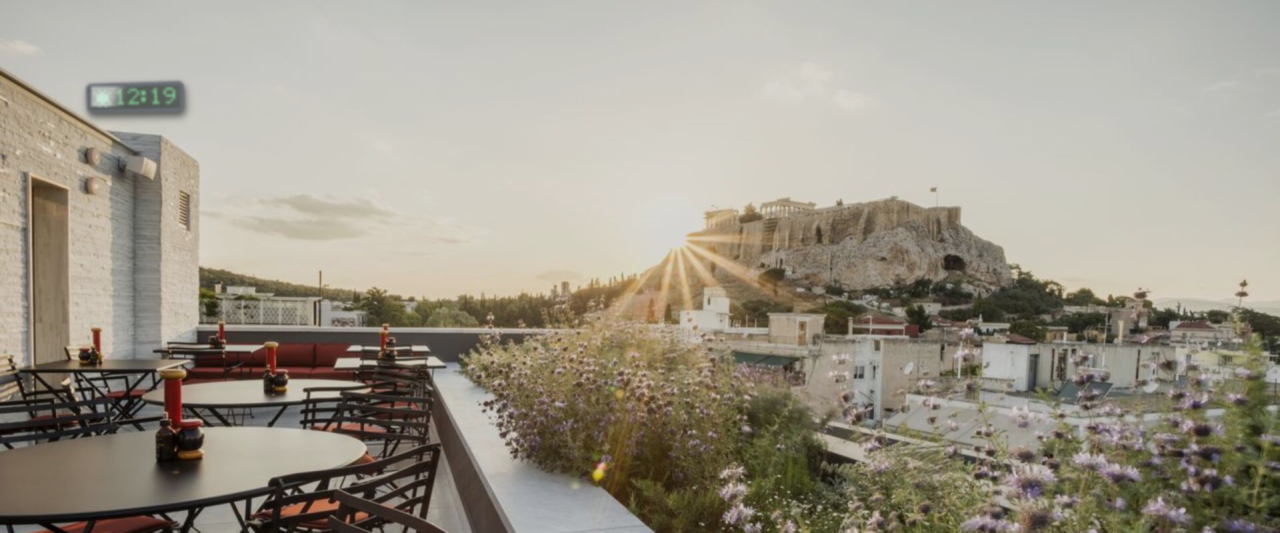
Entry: 12.19
